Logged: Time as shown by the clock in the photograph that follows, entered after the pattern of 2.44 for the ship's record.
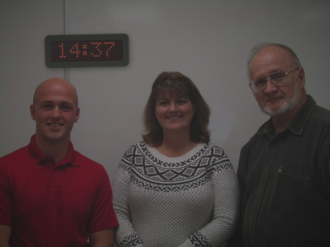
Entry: 14.37
